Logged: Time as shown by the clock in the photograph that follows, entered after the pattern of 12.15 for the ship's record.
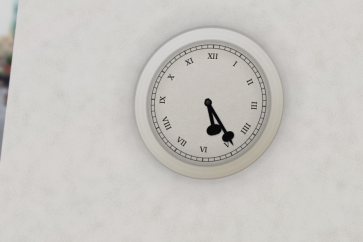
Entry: 5.24
